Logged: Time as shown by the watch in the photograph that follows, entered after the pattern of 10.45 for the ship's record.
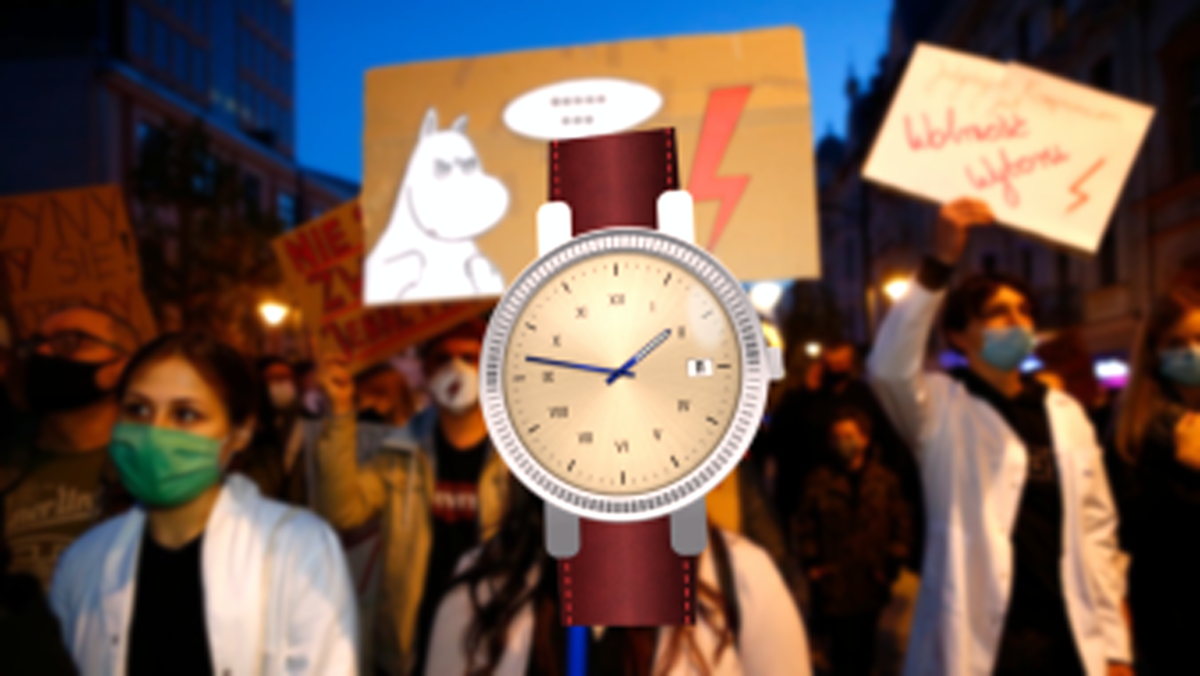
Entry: 1.47
